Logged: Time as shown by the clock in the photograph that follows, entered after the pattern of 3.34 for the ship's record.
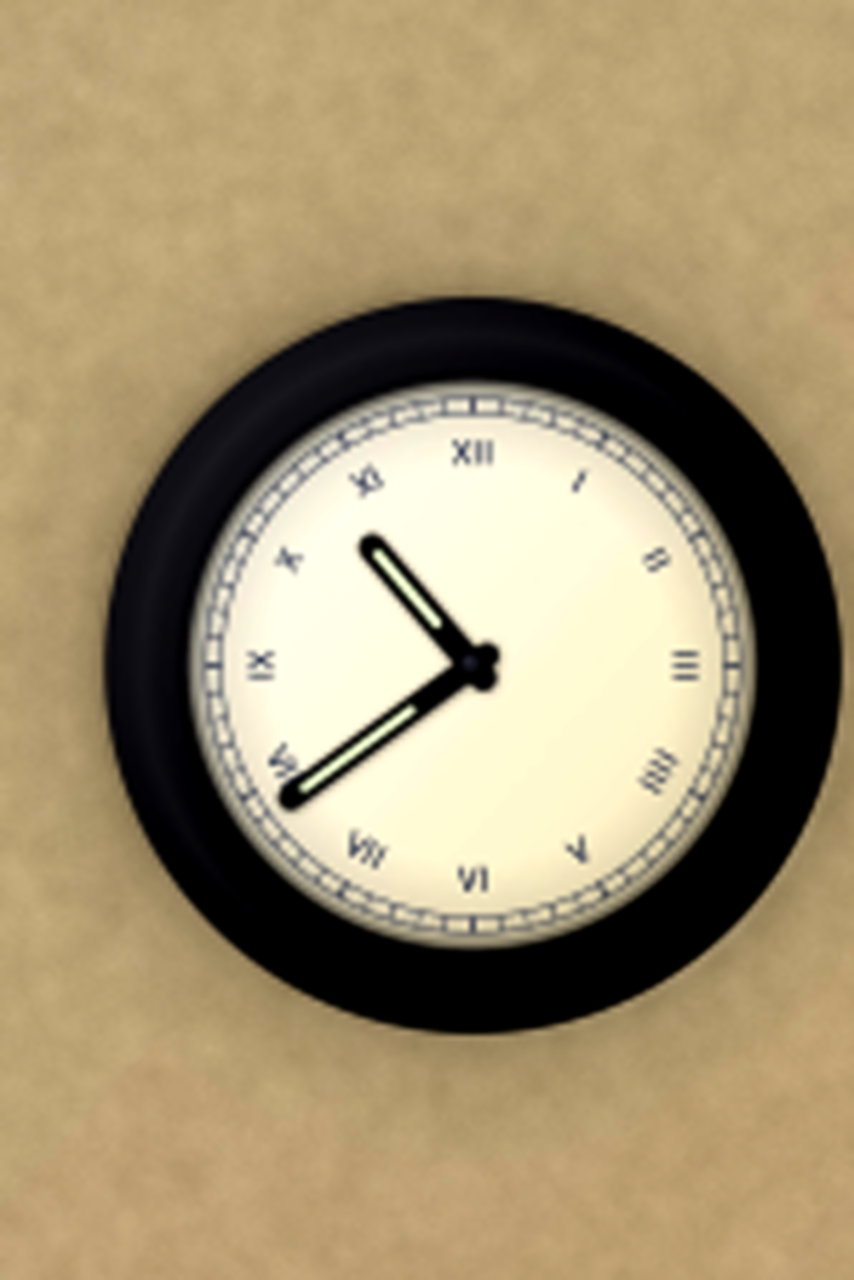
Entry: 10.39
